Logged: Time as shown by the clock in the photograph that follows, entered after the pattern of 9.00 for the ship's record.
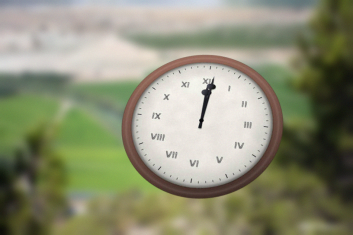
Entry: 12.01
